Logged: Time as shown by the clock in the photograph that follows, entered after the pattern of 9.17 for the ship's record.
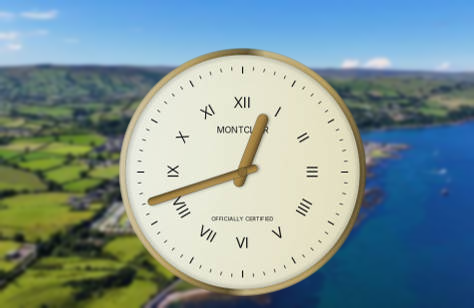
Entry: 12.42
